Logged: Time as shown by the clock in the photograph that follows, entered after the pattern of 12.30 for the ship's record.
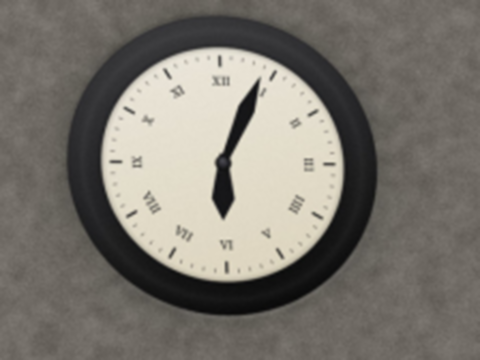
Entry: 6.04
